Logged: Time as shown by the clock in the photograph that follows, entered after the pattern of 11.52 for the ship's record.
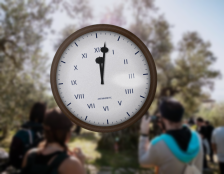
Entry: 12.02
